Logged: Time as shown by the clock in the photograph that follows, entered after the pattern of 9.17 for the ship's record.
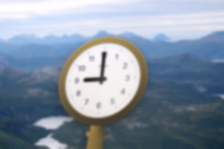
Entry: 9.00
